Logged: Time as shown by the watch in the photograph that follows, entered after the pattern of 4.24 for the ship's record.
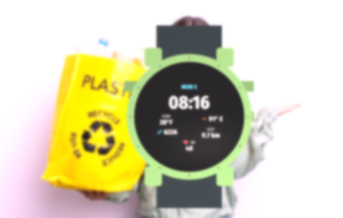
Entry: 8.16
